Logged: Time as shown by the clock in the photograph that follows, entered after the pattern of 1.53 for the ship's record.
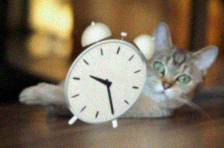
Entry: 9.25
